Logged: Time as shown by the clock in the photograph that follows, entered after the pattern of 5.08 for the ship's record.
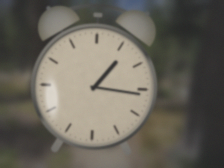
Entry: 1.16
